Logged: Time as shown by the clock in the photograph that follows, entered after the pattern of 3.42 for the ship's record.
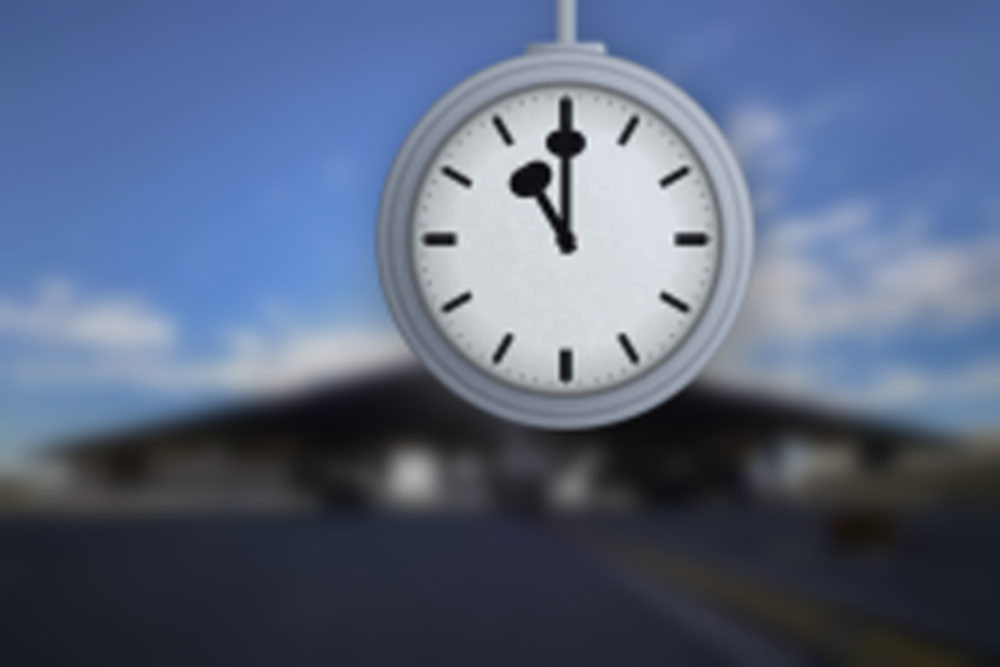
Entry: 11.00
